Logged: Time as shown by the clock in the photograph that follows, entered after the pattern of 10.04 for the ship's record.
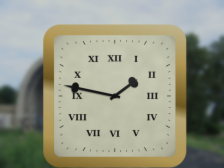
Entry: 1.47
